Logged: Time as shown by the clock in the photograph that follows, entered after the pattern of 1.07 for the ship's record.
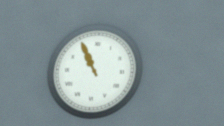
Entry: 10.55
